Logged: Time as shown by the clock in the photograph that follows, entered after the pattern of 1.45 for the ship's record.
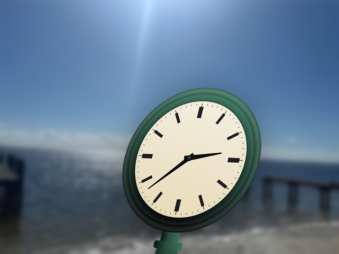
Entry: 2.38
